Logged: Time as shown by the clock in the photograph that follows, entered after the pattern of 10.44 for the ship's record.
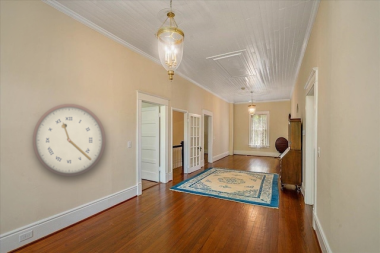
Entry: 11.22
